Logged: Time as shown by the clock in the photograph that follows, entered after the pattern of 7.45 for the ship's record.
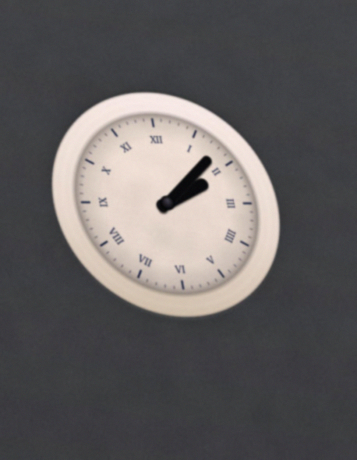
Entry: 2.08
